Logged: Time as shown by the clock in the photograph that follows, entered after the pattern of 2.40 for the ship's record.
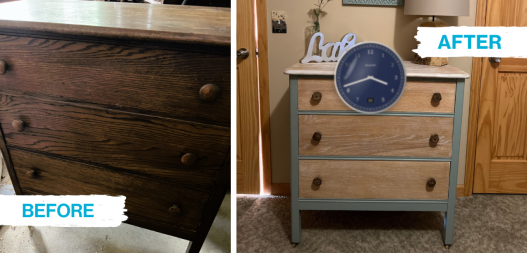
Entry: 3.42
